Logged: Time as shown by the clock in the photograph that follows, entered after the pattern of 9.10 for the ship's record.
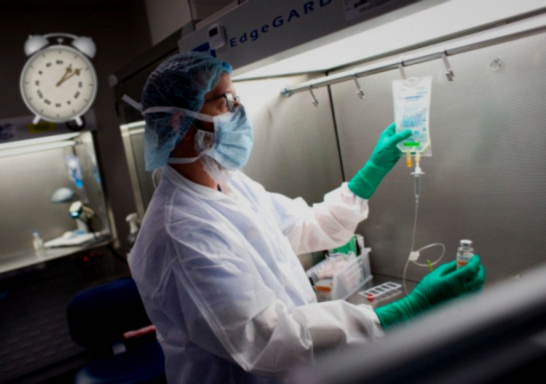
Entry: 1.09
